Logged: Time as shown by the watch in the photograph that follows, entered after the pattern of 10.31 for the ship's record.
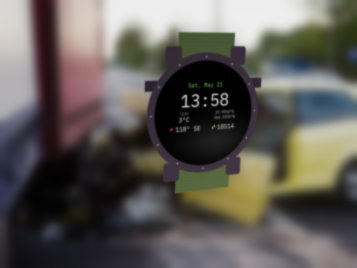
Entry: 13.58
